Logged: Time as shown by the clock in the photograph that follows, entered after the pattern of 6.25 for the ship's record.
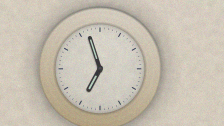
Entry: 6.57
